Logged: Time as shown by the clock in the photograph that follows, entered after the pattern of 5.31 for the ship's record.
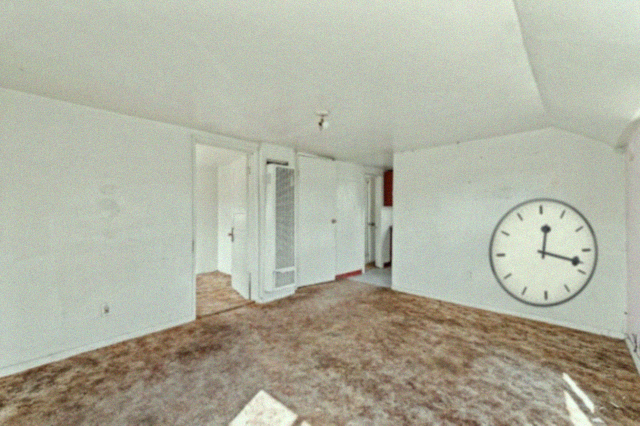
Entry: 12.18
